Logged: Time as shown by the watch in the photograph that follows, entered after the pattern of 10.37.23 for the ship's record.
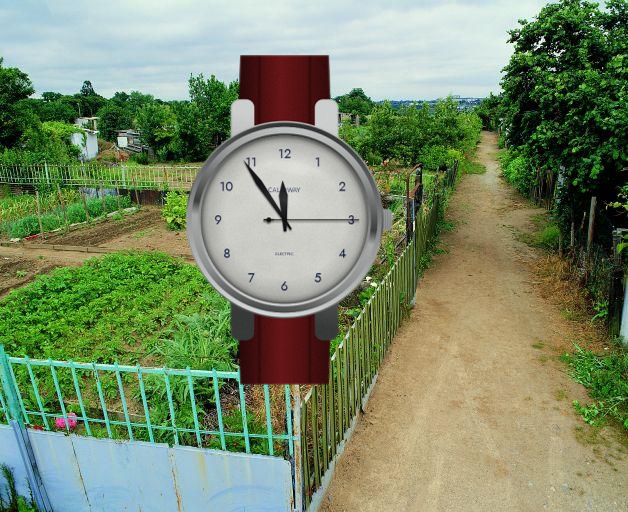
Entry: 11.54.15
